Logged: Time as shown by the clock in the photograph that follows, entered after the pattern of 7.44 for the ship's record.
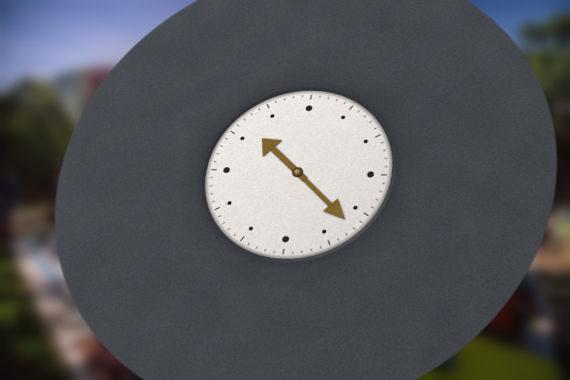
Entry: 10.22
